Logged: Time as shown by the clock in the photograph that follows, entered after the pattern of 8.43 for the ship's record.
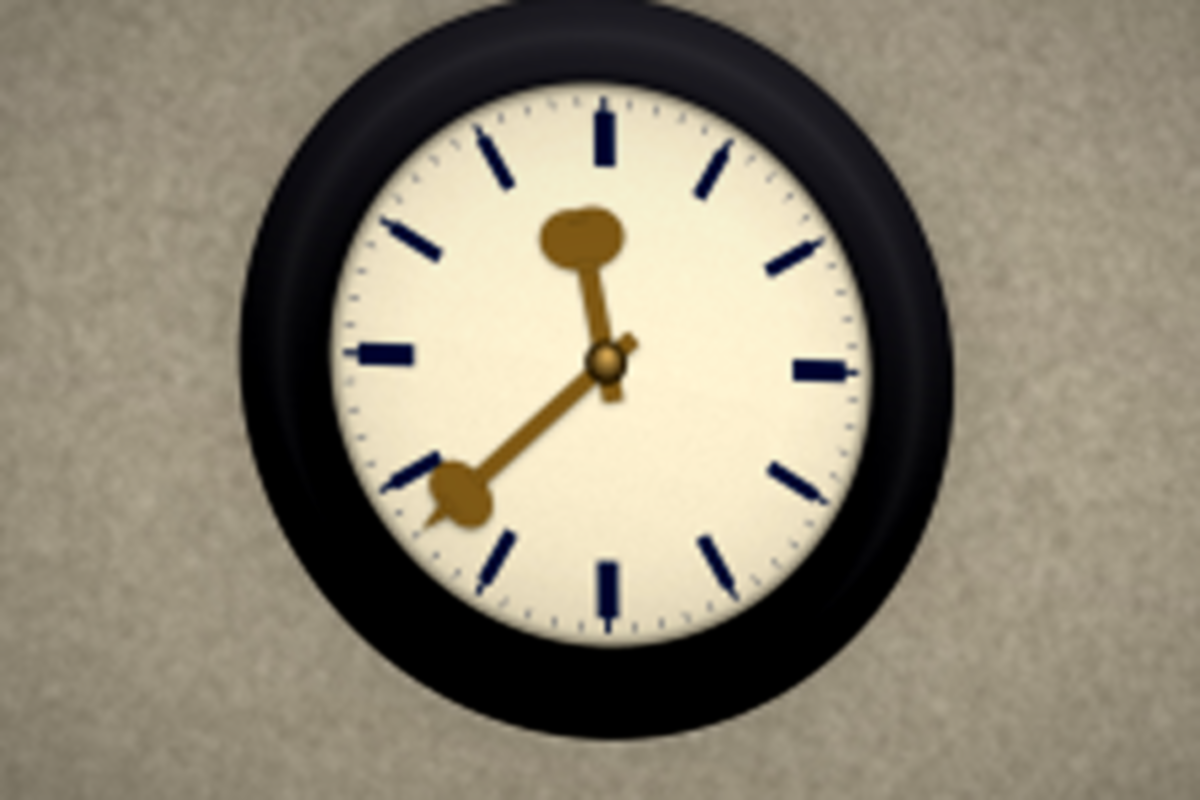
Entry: 11.38
